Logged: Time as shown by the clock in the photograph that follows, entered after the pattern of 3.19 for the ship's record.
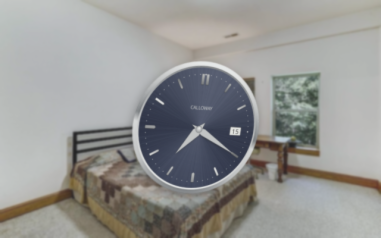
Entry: 7.20
